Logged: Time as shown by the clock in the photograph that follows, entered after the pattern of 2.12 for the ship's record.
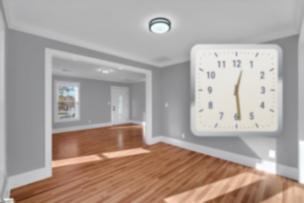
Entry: 12.29
